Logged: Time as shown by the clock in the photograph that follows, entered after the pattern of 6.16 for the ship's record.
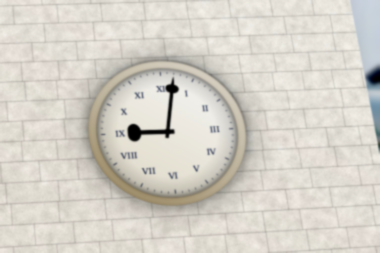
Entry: 9.02
